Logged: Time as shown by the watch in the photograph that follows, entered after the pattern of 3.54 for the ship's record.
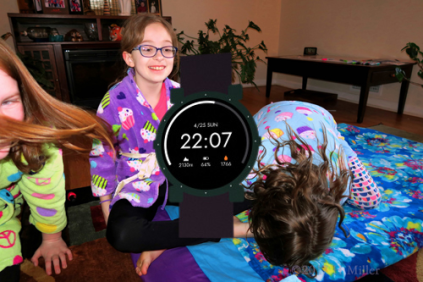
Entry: 22.07
